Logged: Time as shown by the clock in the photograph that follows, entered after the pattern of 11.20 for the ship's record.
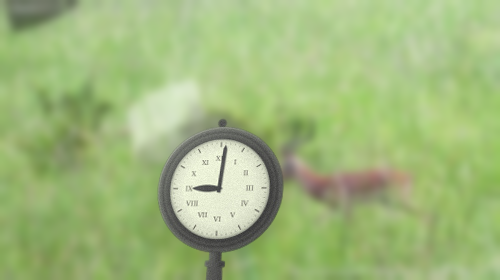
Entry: 9.01
